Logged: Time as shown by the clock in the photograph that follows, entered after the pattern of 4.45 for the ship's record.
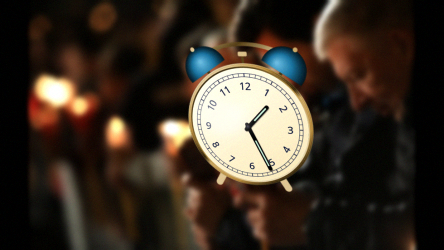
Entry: 1.26
